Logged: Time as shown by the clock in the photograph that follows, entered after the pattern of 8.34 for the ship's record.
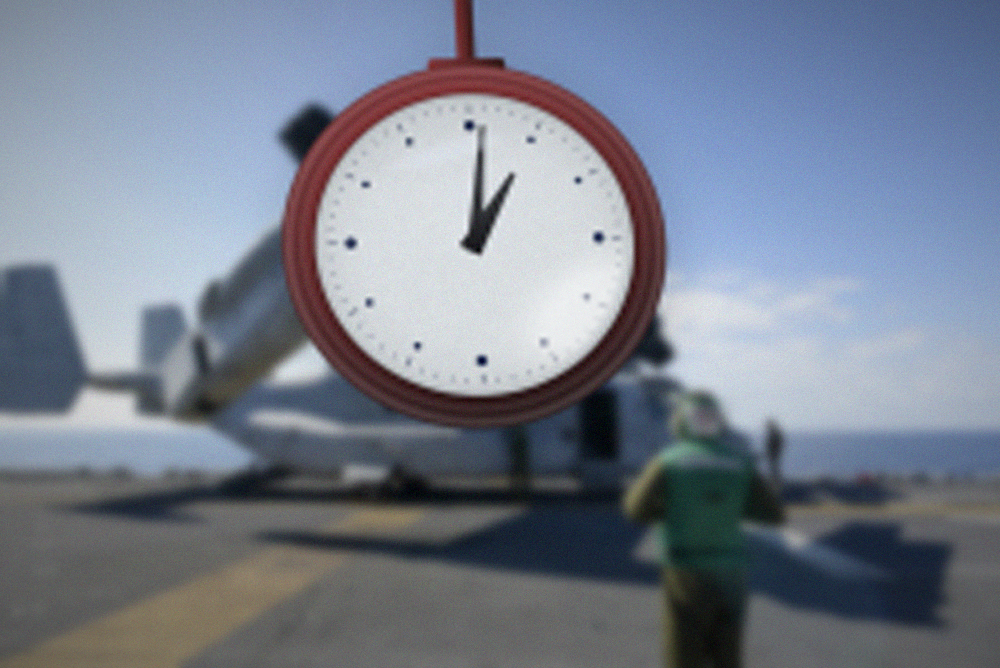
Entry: 1.01
